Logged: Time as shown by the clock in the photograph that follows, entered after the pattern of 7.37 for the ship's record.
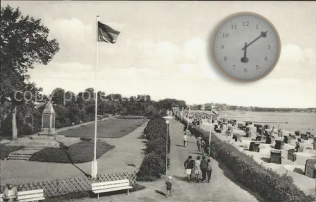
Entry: 6.09
